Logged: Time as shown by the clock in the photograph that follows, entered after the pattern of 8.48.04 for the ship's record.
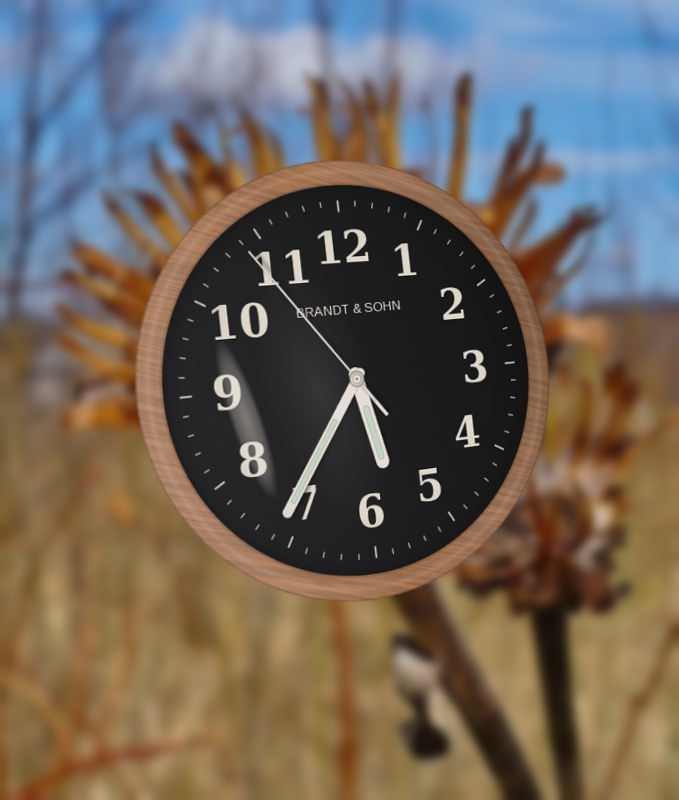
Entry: 5.35.54
